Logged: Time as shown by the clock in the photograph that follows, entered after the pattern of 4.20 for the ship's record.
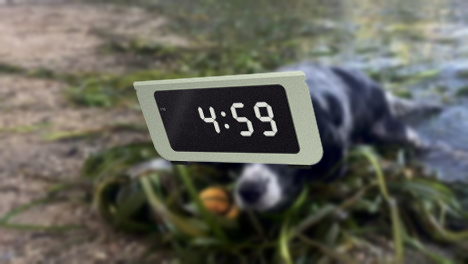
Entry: 4.59
